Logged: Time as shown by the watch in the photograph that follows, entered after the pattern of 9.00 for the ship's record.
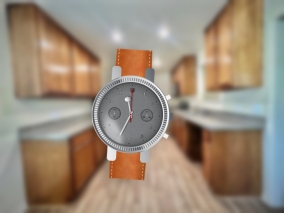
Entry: 11.34
